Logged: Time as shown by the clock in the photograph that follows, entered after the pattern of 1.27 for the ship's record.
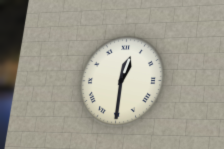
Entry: 12.30
